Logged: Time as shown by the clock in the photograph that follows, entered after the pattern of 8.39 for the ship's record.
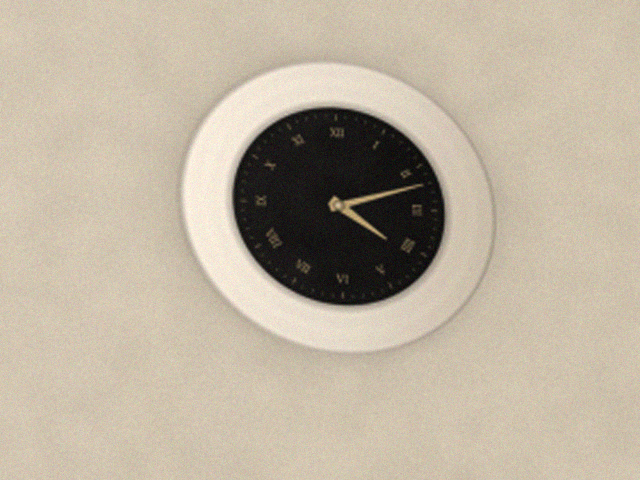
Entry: 4.12
